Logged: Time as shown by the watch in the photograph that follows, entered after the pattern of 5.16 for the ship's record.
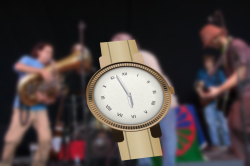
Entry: 5.57
